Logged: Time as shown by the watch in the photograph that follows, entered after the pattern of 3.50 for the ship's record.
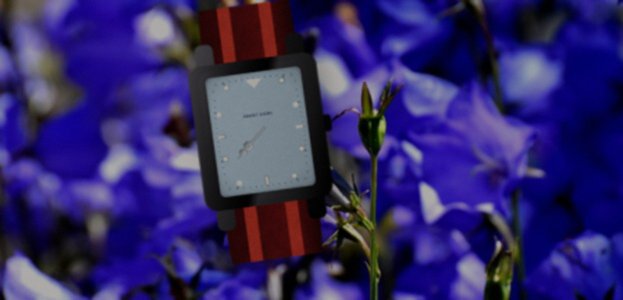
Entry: 7.38
